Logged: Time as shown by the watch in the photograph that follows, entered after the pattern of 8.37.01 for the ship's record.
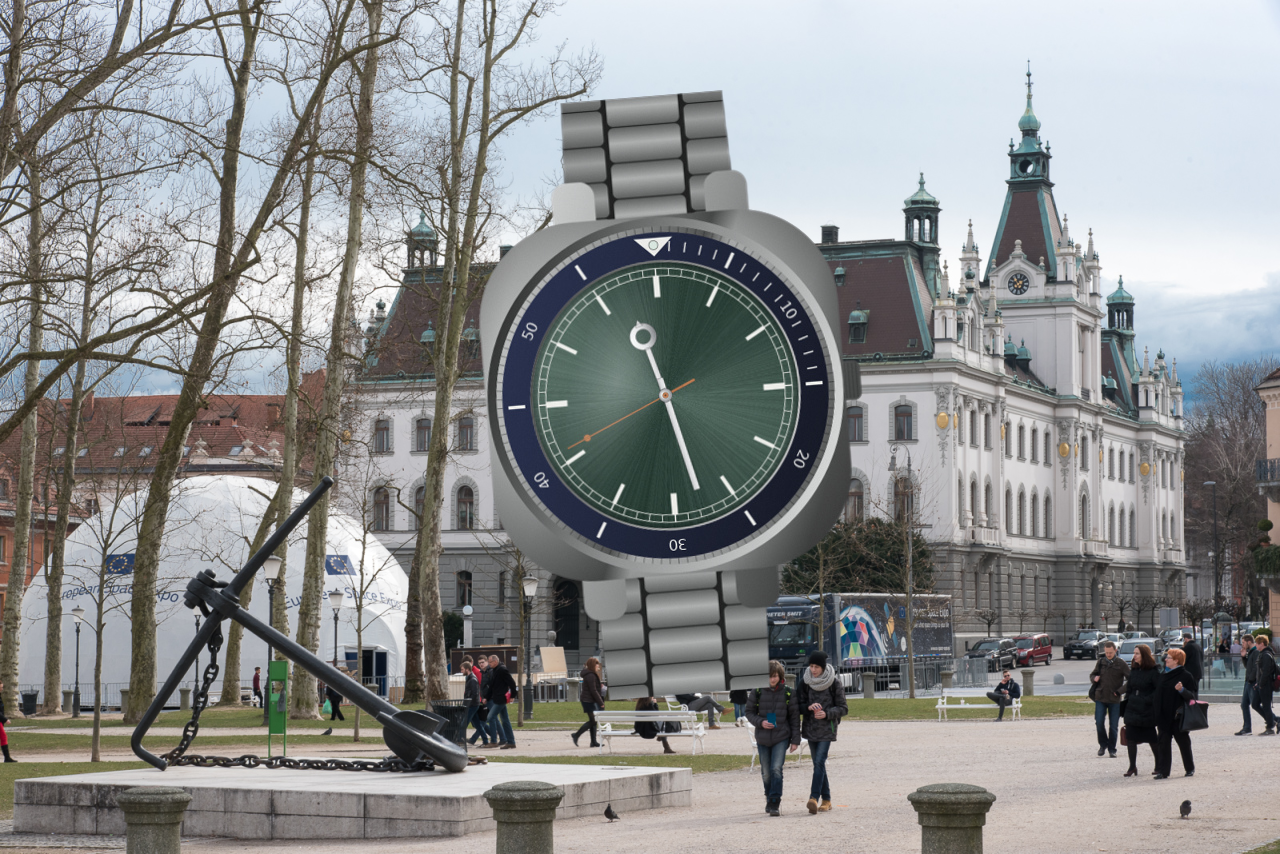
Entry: 11.27.41
